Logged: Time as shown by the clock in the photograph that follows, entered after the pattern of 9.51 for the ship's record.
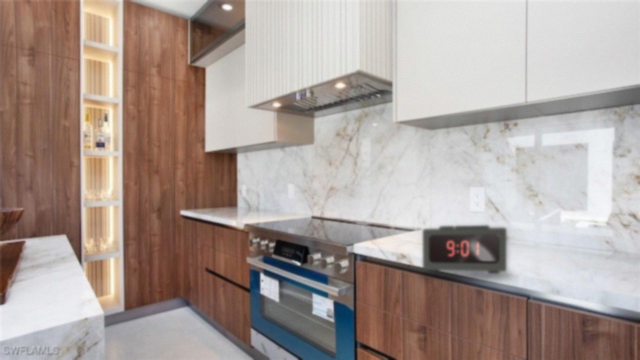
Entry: 9.01
